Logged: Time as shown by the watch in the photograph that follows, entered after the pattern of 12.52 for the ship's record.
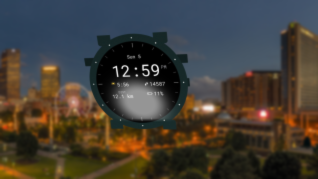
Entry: 12.59
